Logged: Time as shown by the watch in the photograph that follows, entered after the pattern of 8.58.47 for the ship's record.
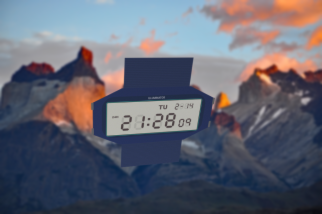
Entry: 21.28.09
